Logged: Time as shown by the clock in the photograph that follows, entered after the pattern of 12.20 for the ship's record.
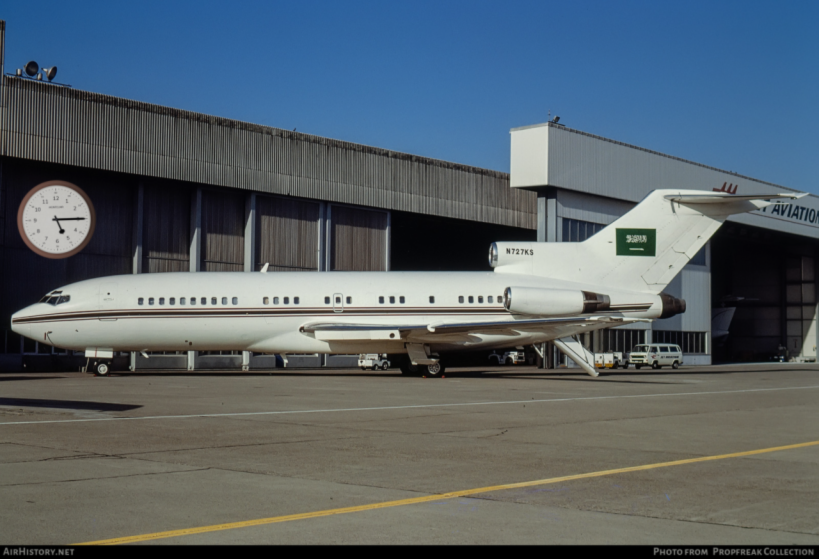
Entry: 5.15
